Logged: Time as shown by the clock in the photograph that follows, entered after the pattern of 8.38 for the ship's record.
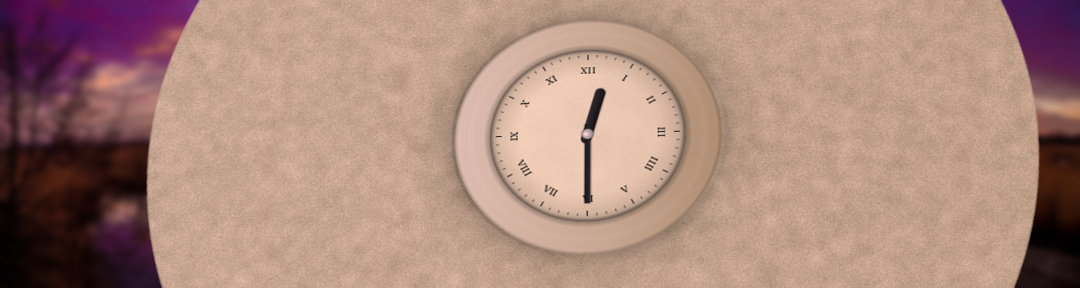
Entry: 12.30
